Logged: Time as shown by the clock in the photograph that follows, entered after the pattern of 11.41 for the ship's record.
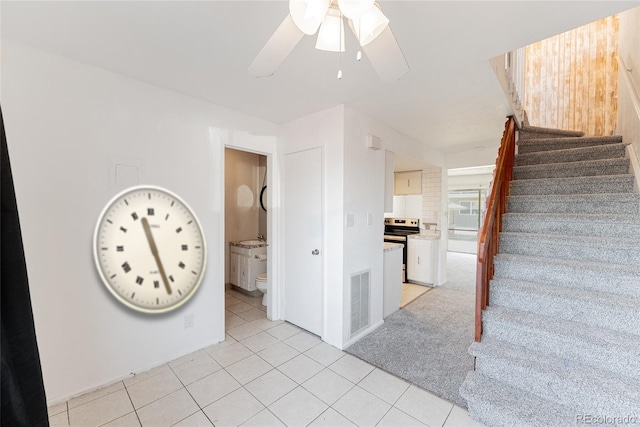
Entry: 11.27
